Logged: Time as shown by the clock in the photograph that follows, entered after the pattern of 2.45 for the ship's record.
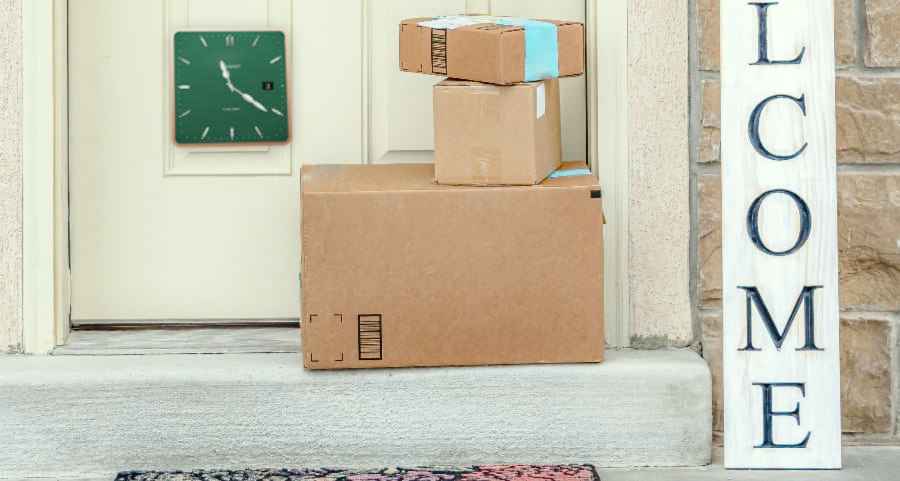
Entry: 11.21
